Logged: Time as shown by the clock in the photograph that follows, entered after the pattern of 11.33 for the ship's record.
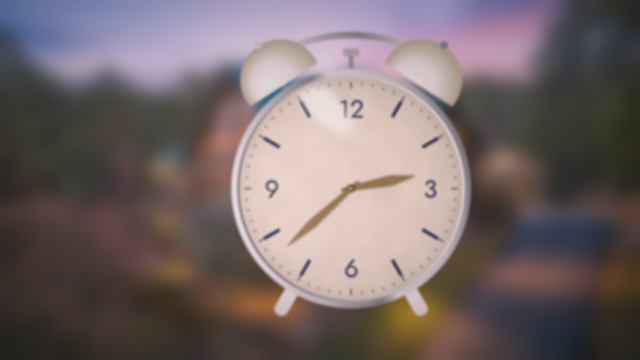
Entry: 2.38
